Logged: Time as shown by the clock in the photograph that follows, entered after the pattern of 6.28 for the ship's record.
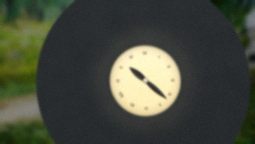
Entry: 10.22
